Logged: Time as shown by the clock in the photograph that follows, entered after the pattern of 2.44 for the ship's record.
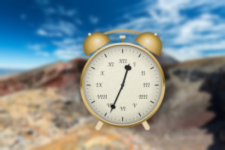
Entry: 12.34
